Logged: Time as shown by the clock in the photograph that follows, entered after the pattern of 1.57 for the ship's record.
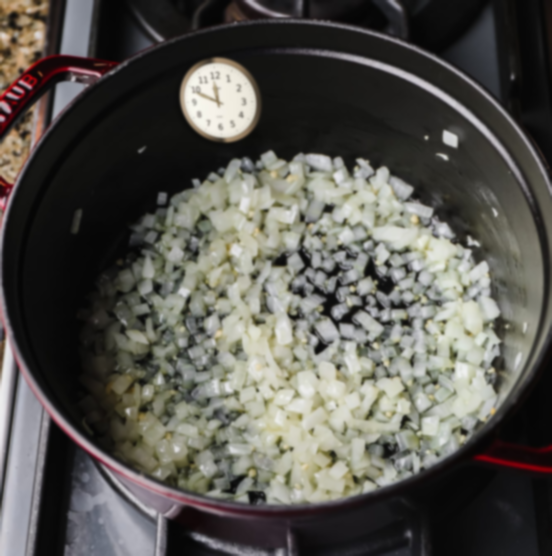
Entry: 11.49
